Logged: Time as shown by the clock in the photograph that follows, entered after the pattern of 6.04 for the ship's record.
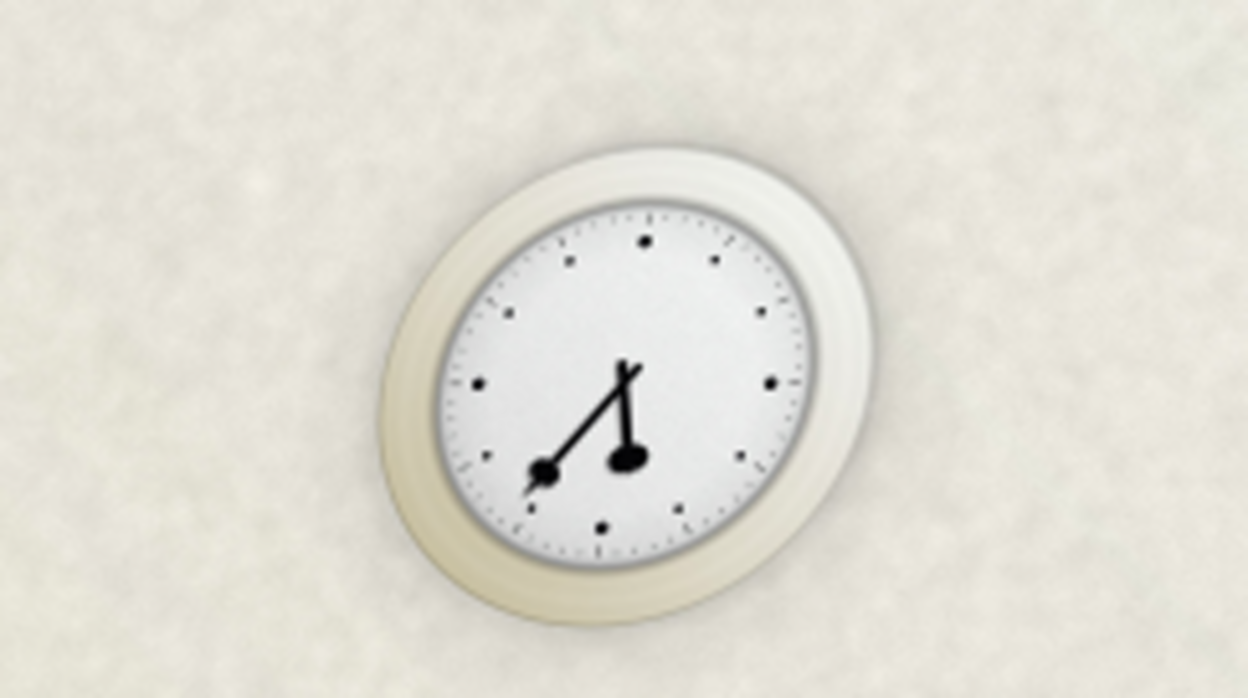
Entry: 5.36
